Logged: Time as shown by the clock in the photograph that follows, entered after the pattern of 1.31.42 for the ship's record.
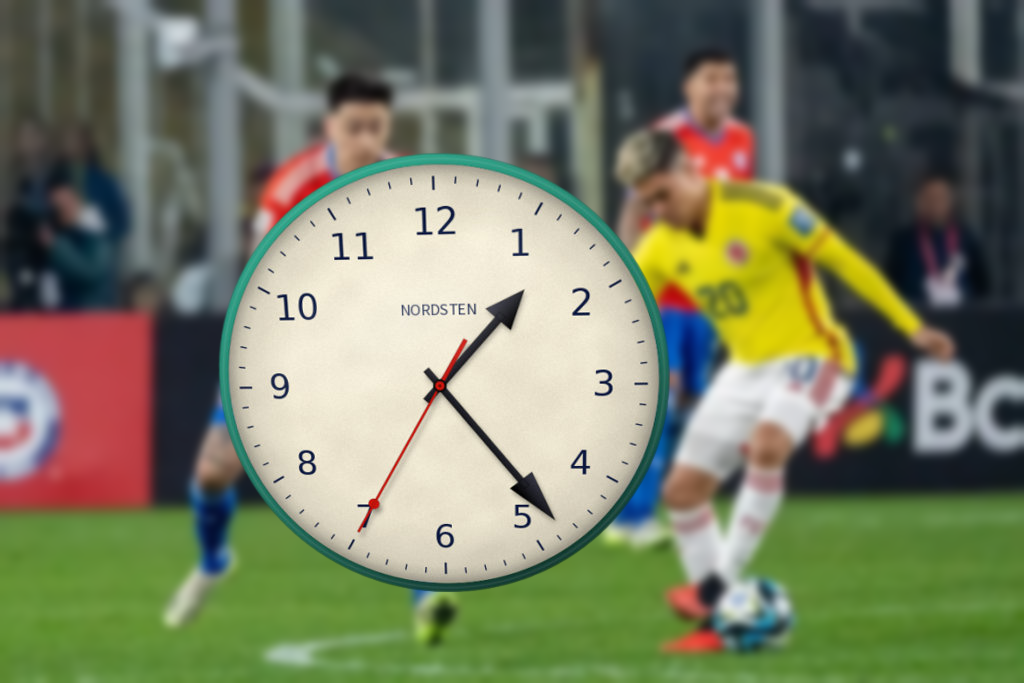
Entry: 1.23.35
